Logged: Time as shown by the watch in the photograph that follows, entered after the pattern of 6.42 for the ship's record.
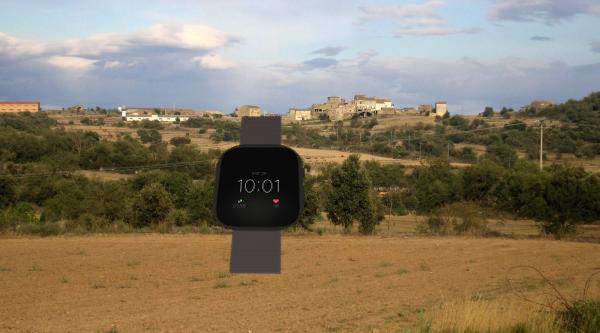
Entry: 10.01
